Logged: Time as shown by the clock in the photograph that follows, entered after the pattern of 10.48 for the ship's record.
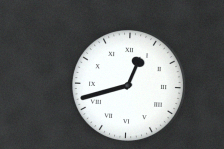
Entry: 12.42
